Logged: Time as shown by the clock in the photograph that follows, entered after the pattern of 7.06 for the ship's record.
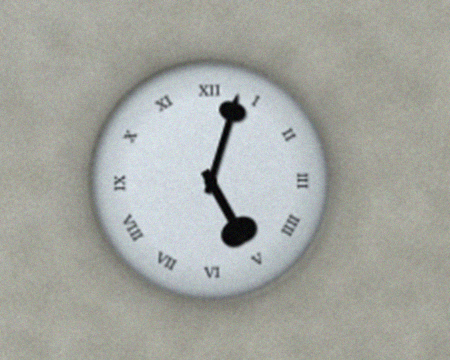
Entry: 5.03
